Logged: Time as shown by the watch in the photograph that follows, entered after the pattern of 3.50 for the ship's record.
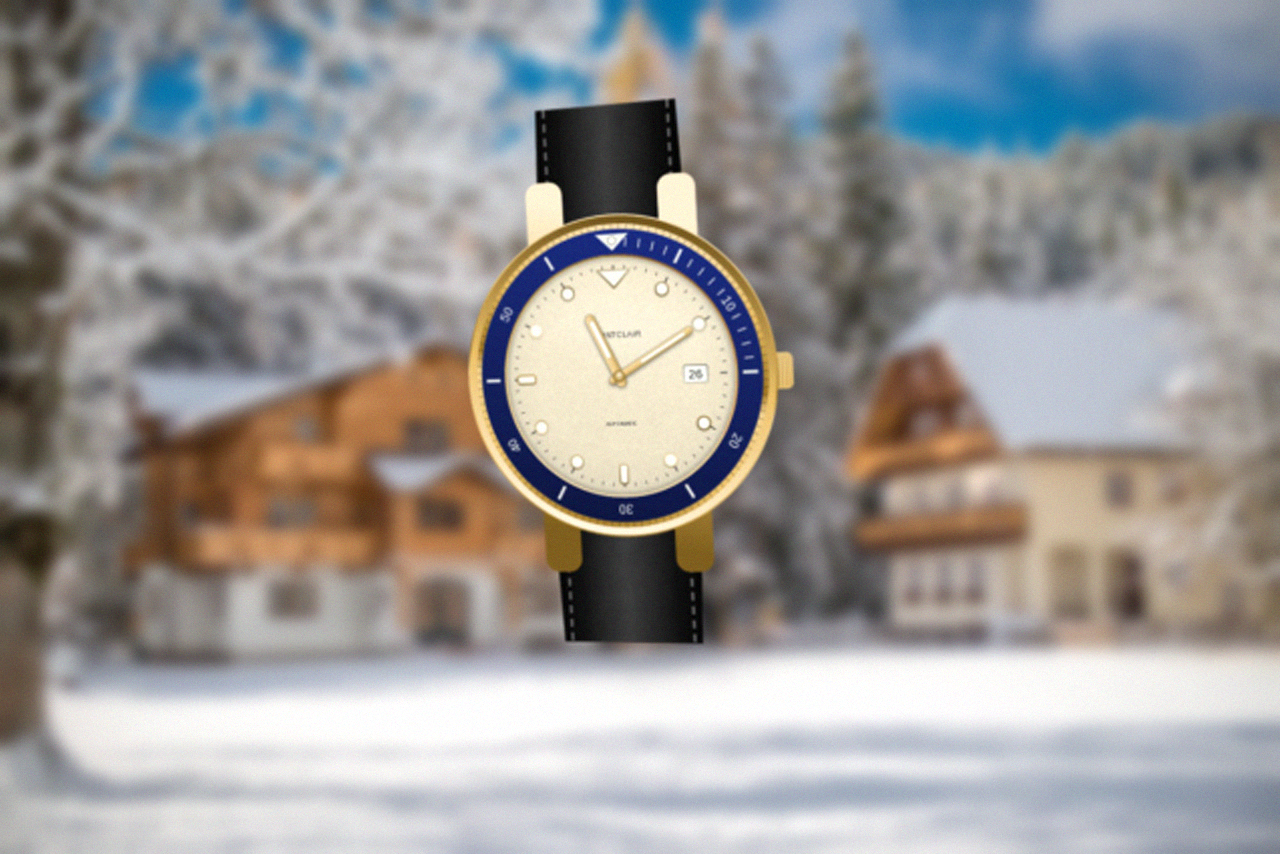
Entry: 11.10
